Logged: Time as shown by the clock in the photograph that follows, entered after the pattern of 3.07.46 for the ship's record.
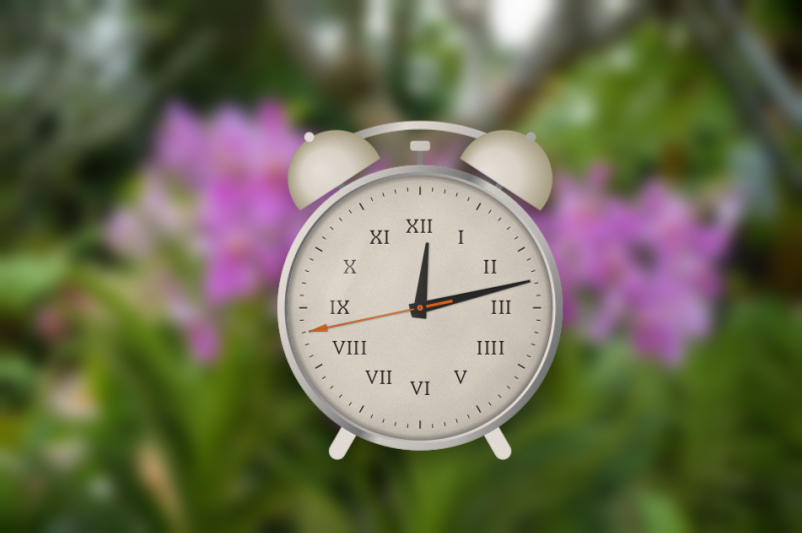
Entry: 12.12.43
